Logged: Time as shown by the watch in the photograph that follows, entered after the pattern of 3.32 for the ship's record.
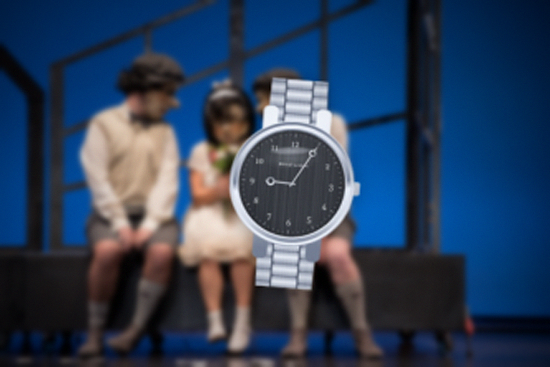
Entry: 9.05
